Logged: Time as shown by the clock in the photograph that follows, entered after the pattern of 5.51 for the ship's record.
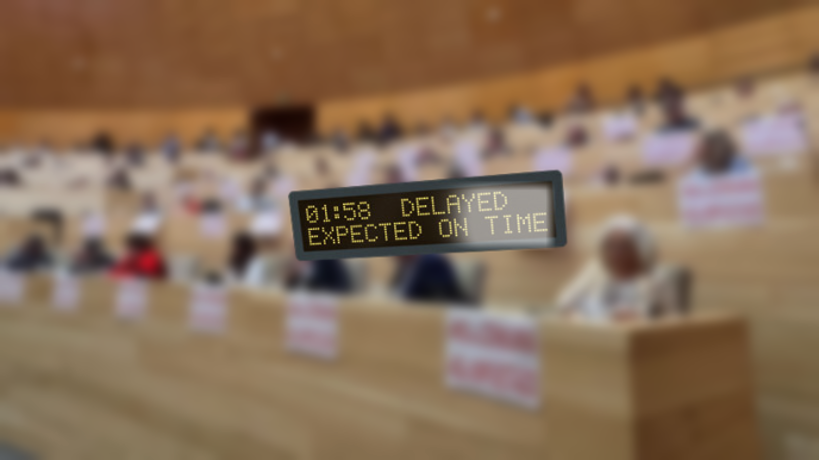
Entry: 1.58
